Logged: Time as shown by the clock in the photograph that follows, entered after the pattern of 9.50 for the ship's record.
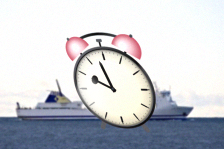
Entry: 9.58
